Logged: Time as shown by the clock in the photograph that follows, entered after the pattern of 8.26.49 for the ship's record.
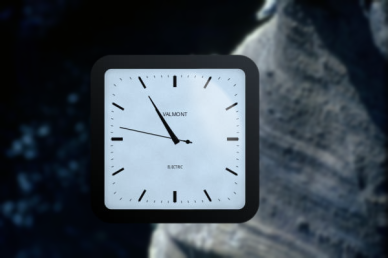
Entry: 10.54.47
